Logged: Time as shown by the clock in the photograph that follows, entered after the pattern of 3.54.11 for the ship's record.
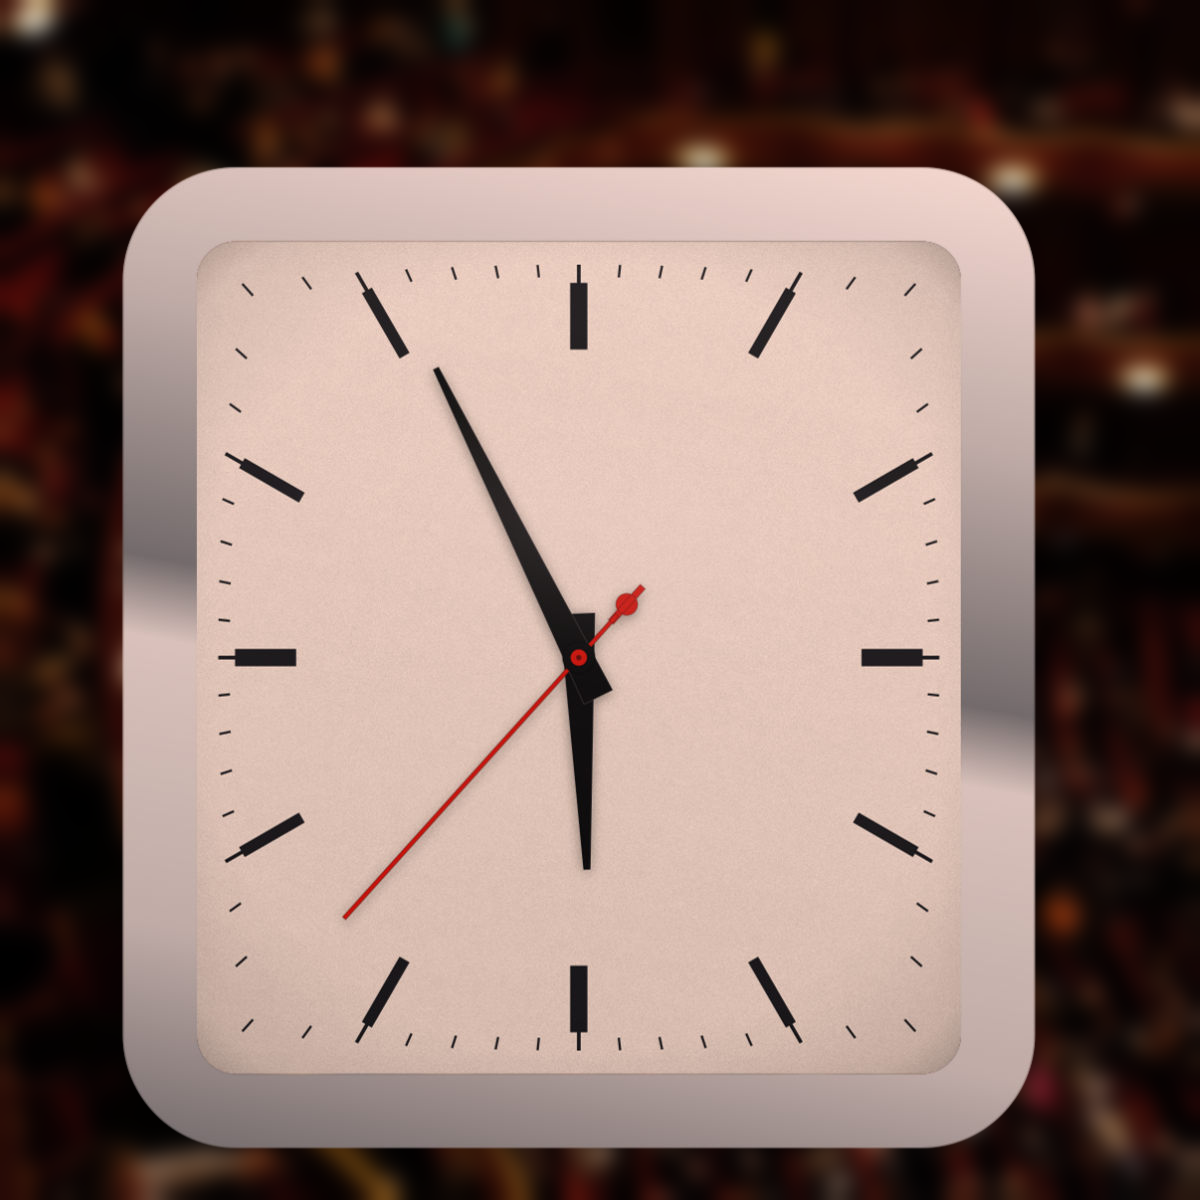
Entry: 5.55.37
